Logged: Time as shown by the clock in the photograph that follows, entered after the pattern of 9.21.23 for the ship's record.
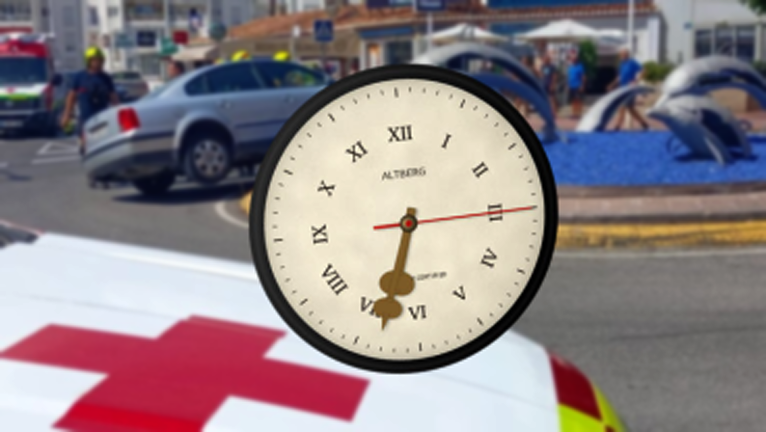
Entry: 6.33.15
